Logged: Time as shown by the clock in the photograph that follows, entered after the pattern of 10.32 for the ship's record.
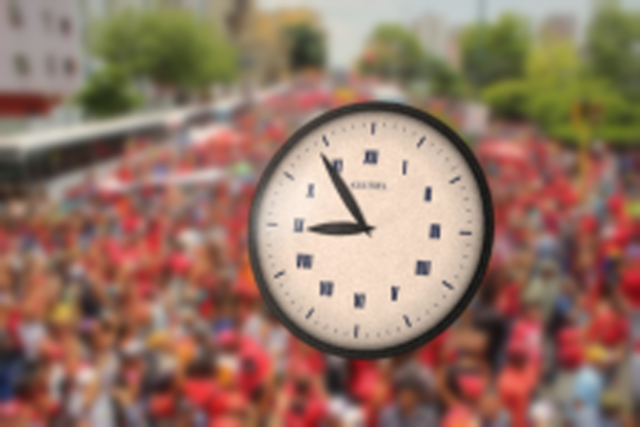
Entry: 8.54
